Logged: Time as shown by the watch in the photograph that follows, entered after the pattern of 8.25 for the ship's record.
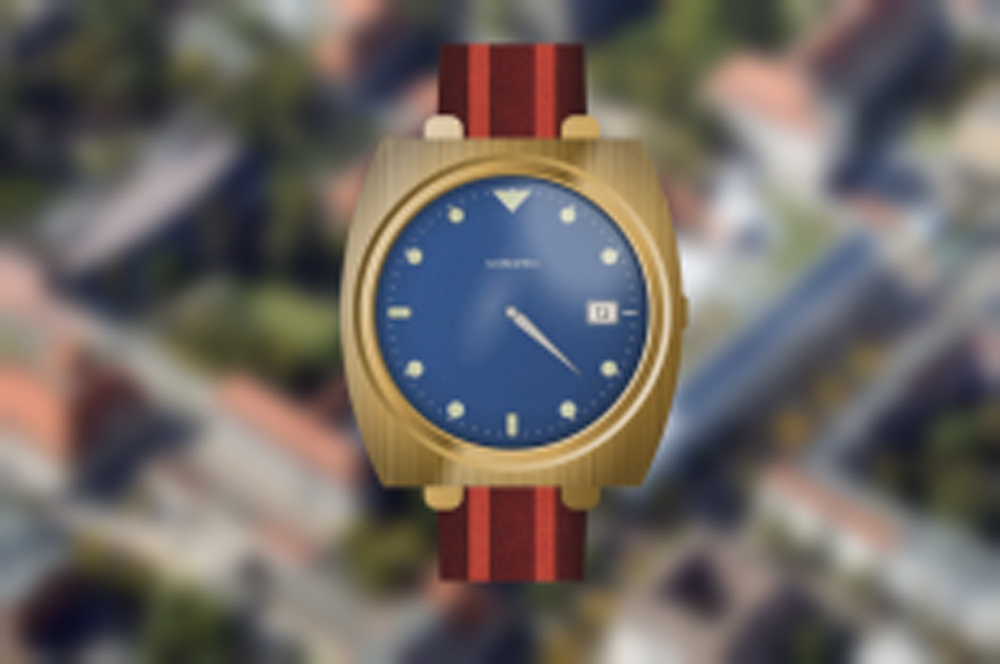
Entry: 4.22
